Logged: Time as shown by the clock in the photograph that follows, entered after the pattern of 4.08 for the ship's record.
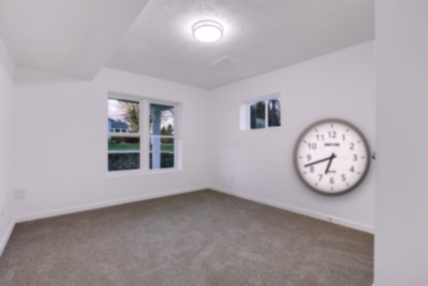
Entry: 6.42
